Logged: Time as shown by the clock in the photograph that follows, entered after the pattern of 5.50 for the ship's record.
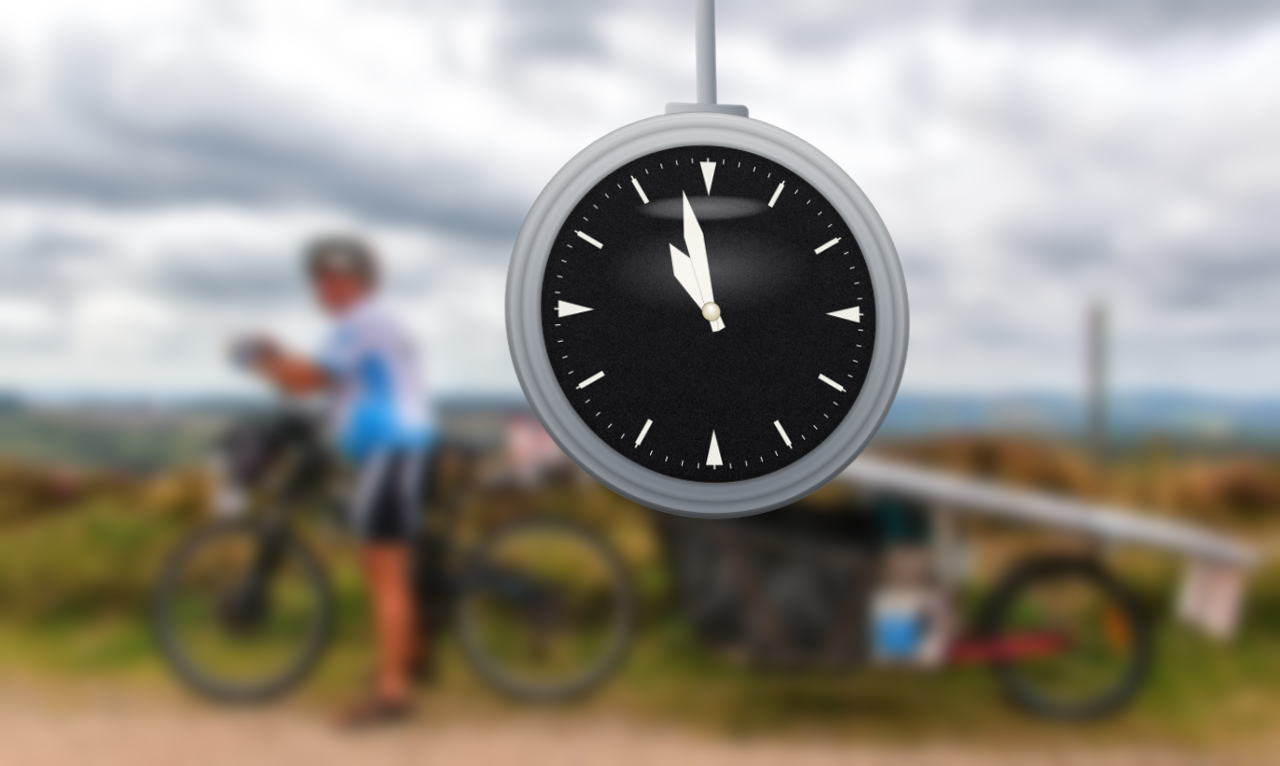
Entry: 10.58
